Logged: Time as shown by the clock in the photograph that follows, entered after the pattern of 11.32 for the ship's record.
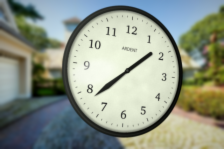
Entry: 1.38
